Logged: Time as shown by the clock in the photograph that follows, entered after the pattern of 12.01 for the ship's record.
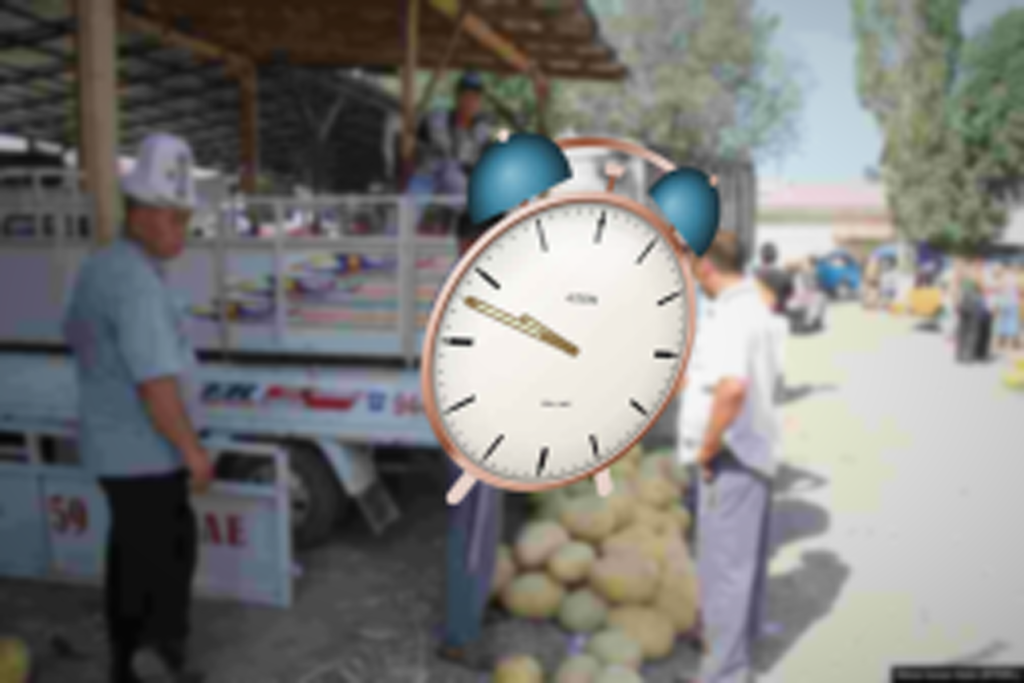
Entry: 9.48
